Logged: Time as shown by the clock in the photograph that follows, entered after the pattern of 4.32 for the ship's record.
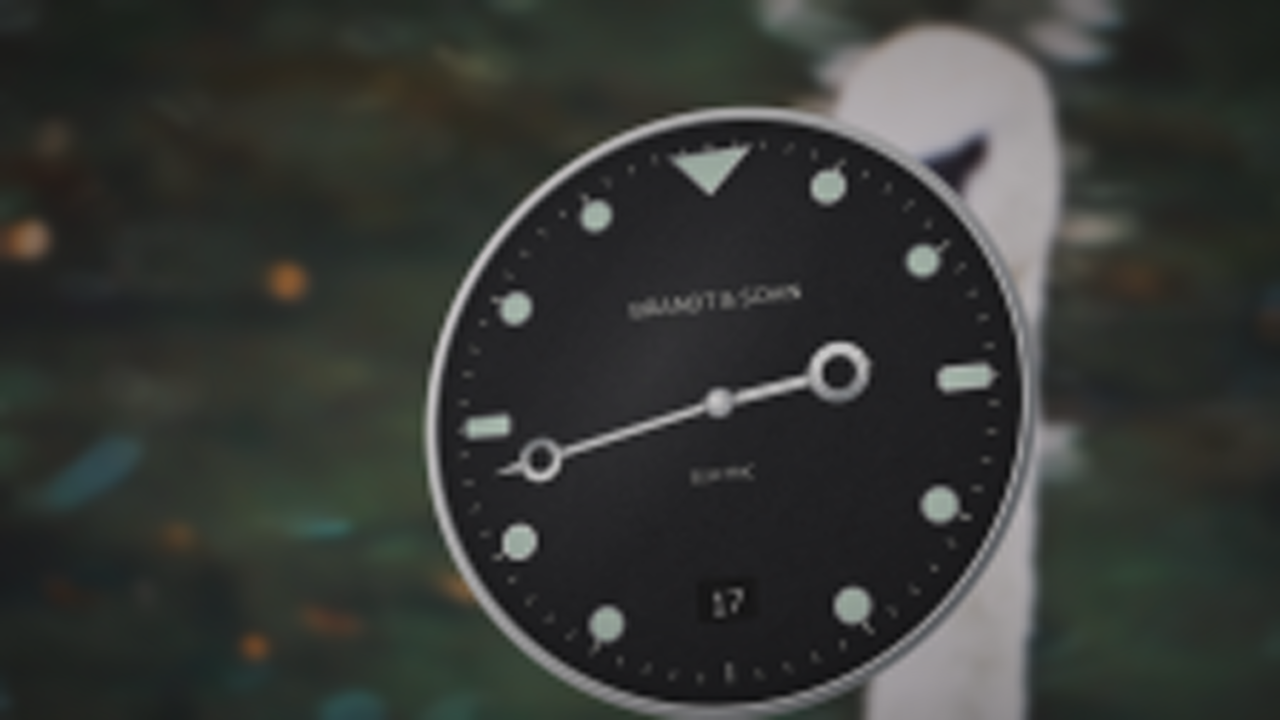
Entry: 2.43
